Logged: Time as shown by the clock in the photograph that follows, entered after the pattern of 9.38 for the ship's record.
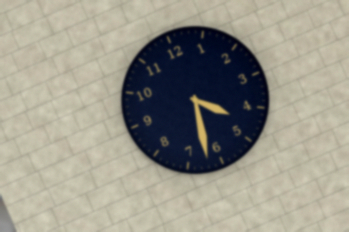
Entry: 4.32
